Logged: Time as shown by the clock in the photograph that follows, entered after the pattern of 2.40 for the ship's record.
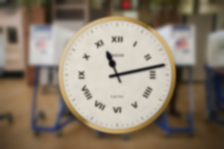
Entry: 11.13
